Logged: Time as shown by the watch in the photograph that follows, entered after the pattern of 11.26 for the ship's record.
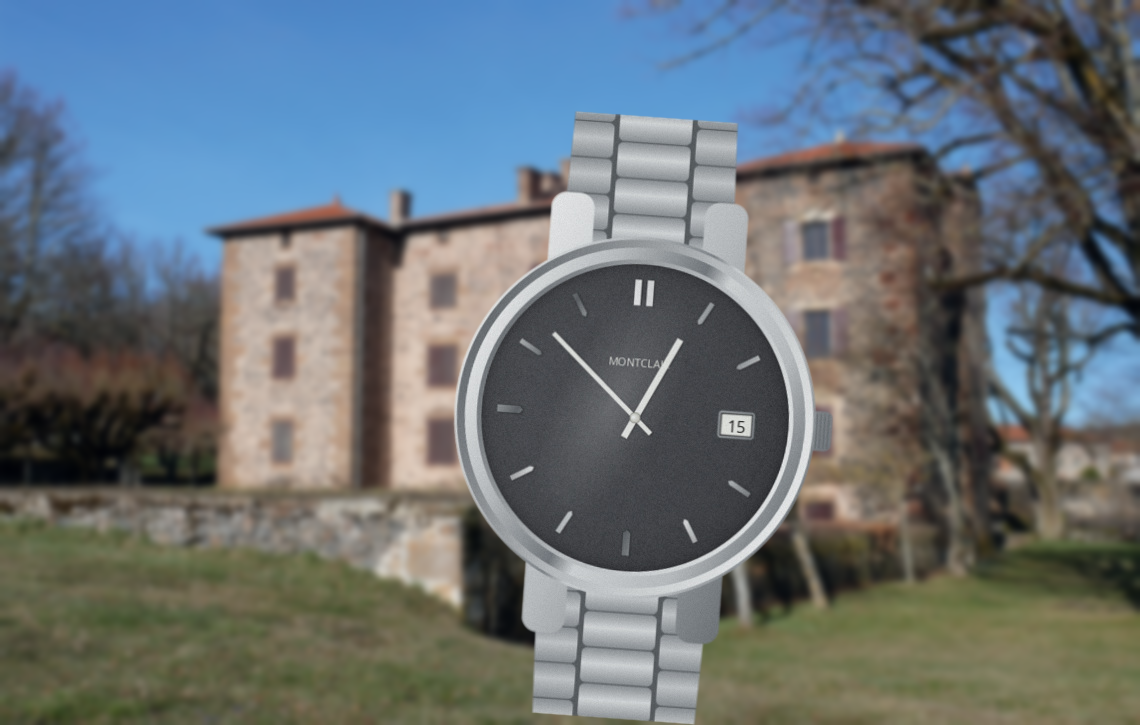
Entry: 12.52
